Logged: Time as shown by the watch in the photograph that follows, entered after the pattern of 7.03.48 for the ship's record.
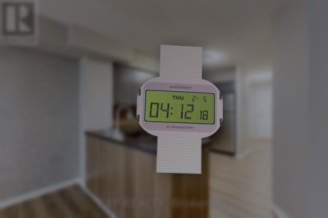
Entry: 4.12.18
